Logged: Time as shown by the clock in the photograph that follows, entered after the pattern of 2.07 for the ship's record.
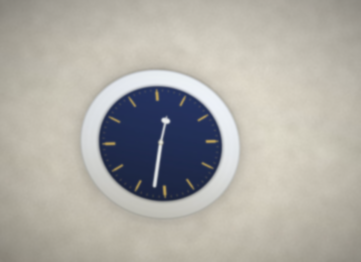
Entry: 12.32
